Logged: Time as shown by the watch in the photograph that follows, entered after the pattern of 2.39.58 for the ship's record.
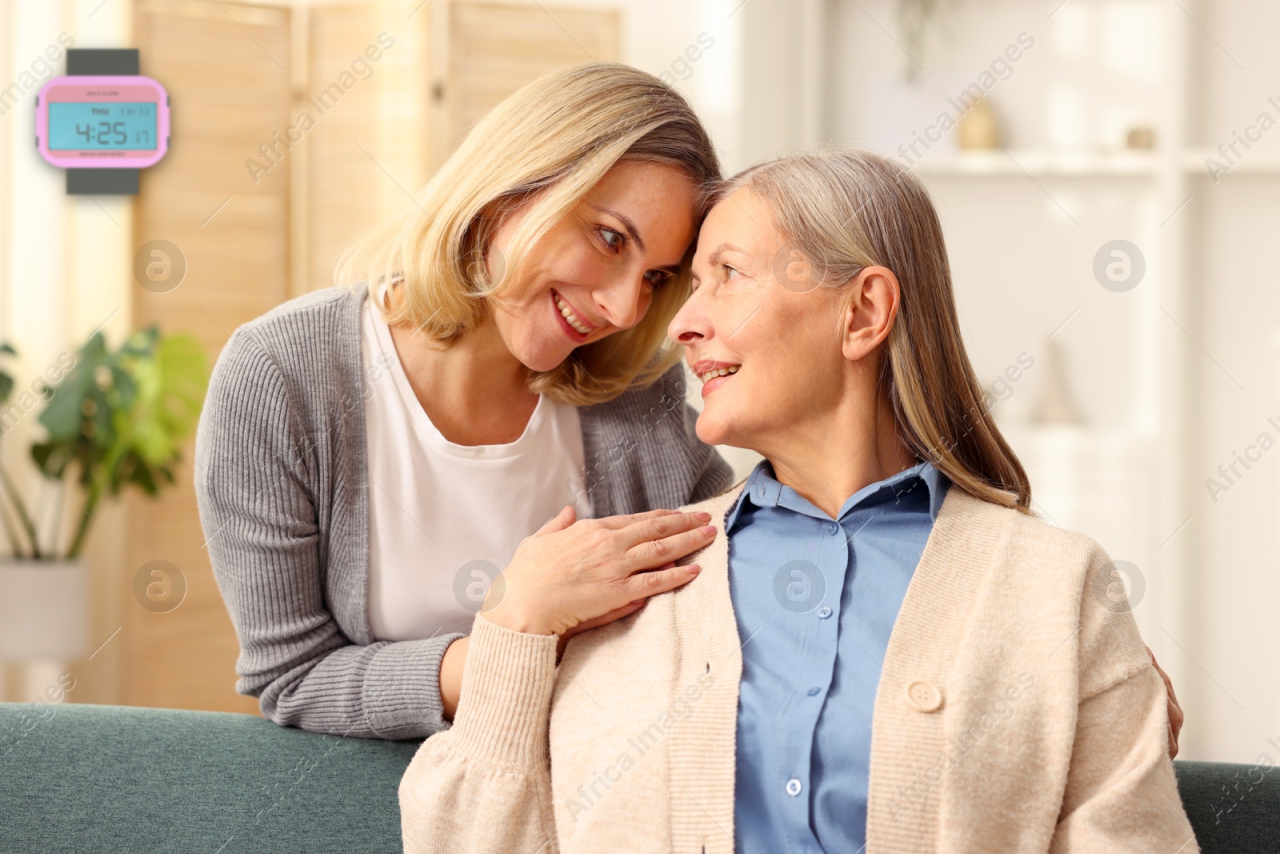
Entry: 4.25.17
